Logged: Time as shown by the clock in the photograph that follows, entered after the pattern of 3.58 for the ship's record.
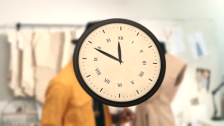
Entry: 11.49
